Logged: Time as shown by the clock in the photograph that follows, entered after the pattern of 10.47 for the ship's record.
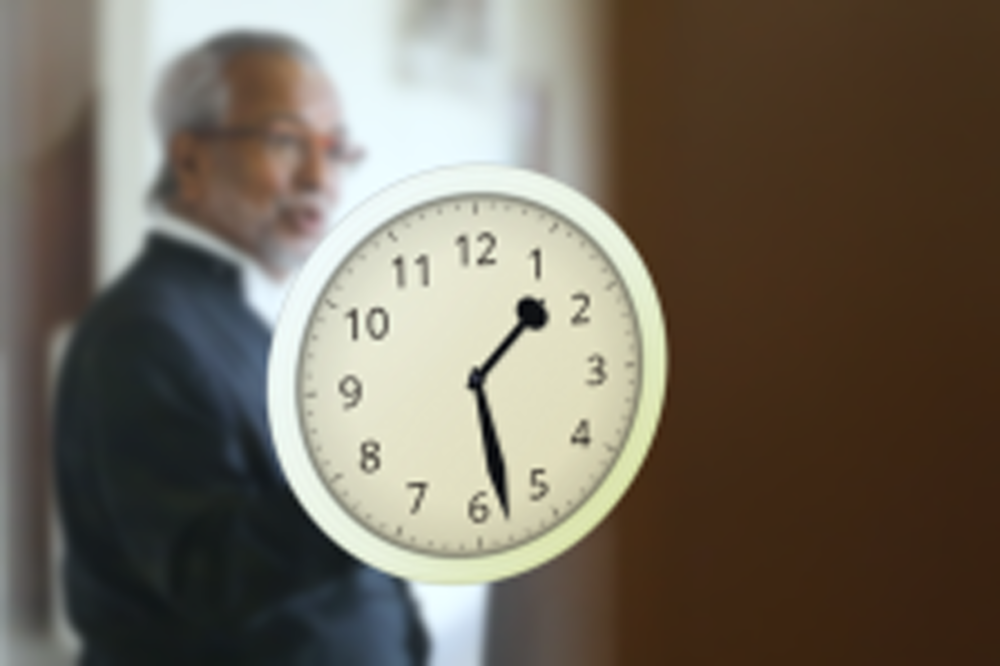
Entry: 1.28
